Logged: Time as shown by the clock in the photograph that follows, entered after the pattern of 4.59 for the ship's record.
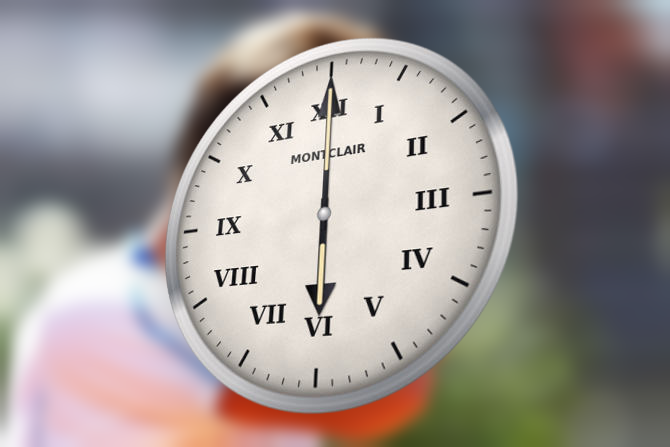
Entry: 6.00
